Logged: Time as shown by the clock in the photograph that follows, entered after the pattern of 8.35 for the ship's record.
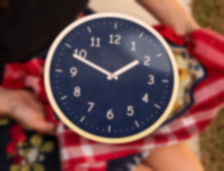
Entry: 1.49
